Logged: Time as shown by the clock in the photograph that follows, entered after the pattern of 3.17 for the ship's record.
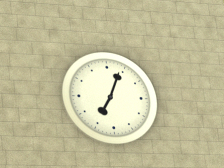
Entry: 7.04
